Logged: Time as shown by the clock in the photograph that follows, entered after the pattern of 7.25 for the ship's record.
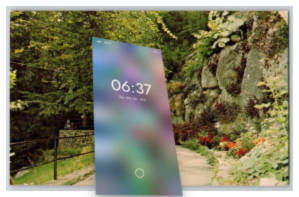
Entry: 6.37
